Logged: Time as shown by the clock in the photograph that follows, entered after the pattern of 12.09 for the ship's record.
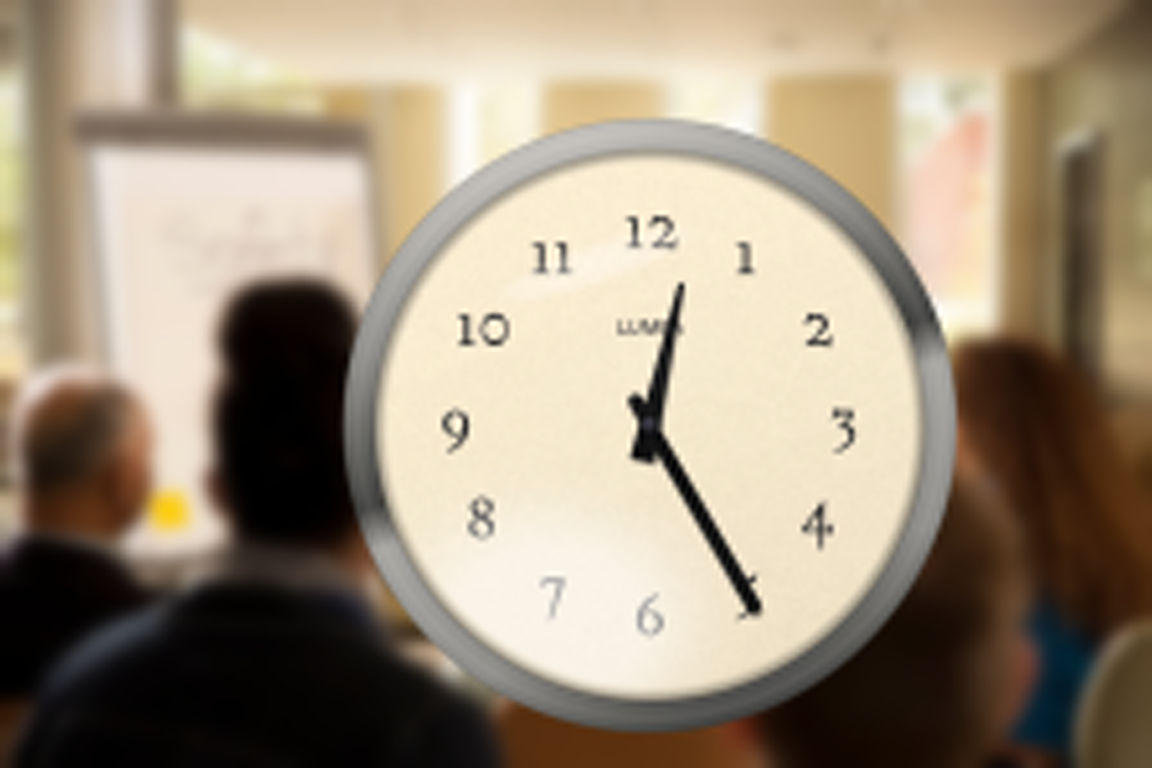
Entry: 12.25
